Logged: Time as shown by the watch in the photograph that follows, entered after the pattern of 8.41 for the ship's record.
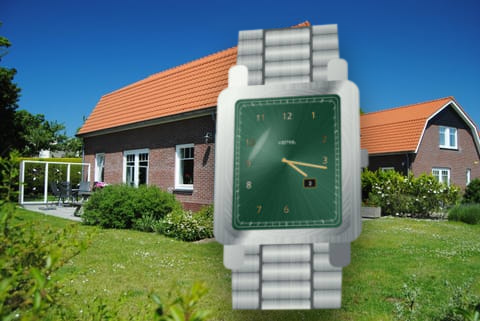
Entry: 4.17
